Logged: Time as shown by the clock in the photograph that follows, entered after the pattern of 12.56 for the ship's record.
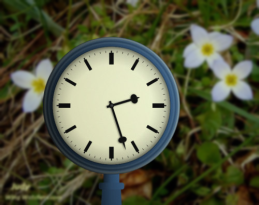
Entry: 2.27
